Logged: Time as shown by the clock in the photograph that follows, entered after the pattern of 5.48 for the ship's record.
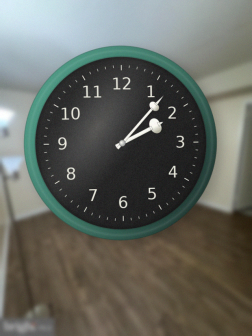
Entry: 2.07
